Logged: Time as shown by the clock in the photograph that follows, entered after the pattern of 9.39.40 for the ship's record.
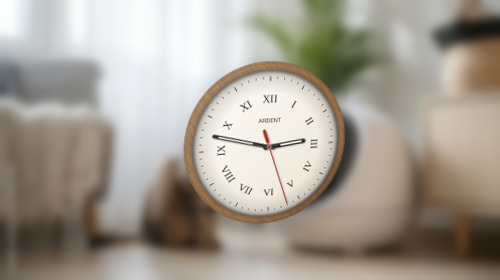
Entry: 2.47.27
